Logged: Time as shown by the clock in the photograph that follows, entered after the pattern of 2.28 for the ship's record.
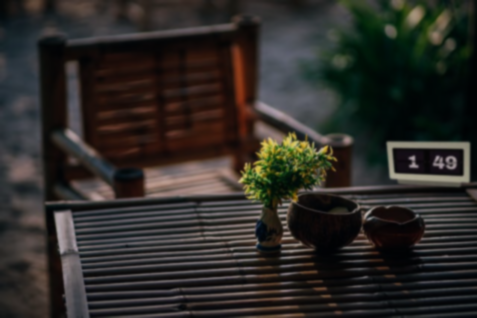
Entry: 1.49
